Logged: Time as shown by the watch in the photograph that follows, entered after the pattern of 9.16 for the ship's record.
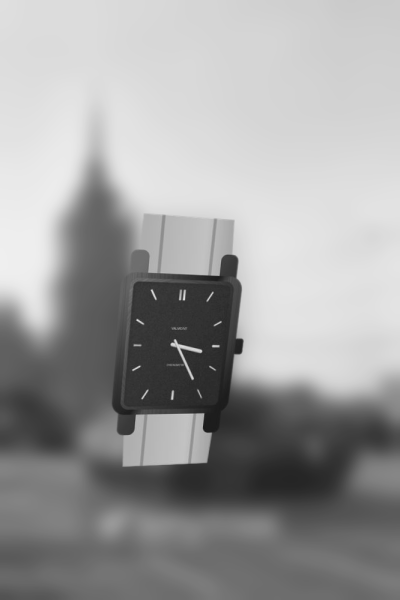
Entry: 3.25
